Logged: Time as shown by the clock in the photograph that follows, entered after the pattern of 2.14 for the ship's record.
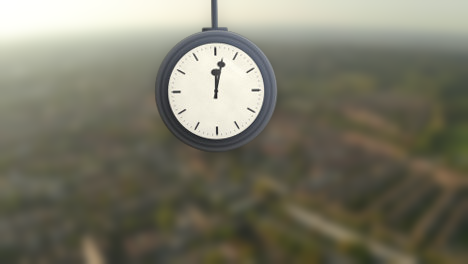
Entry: 12.02
